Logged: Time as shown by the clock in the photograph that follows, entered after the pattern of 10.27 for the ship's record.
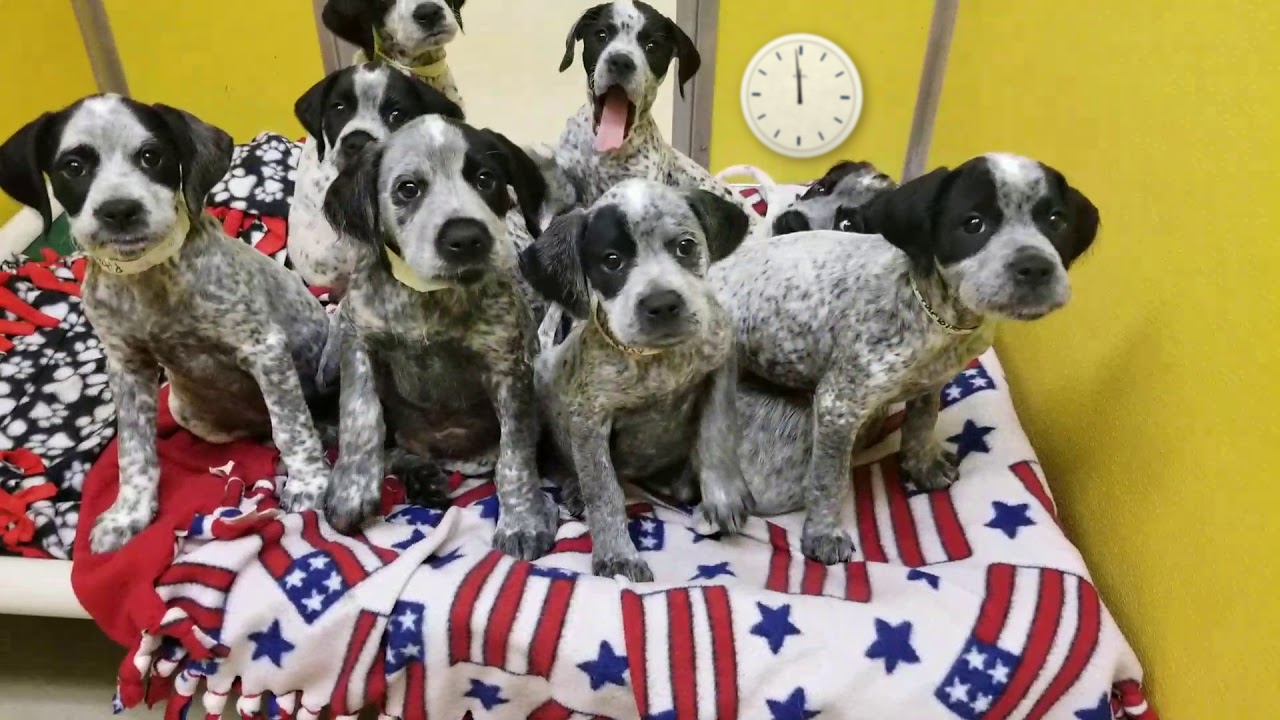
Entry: 11.59
